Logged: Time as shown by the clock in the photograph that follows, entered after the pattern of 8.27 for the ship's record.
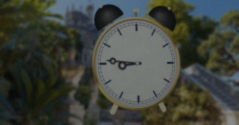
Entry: 8.46
